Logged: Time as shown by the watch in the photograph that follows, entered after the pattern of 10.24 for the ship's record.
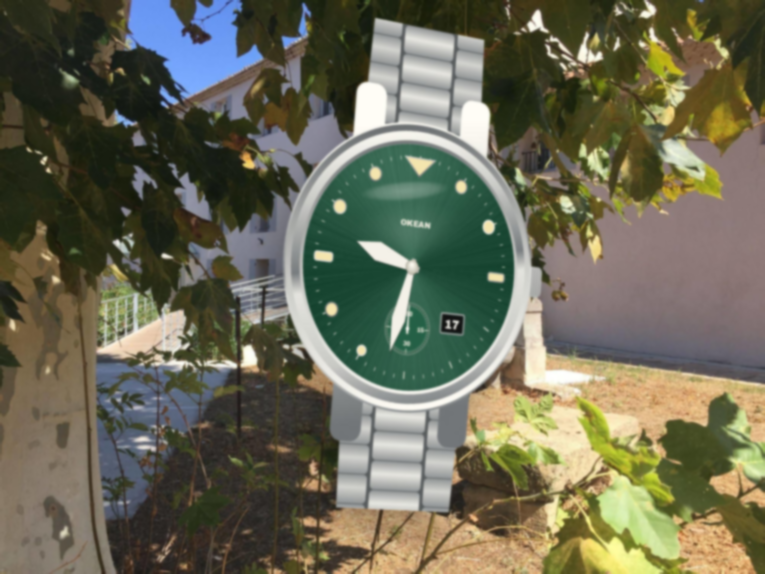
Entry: 9.32
